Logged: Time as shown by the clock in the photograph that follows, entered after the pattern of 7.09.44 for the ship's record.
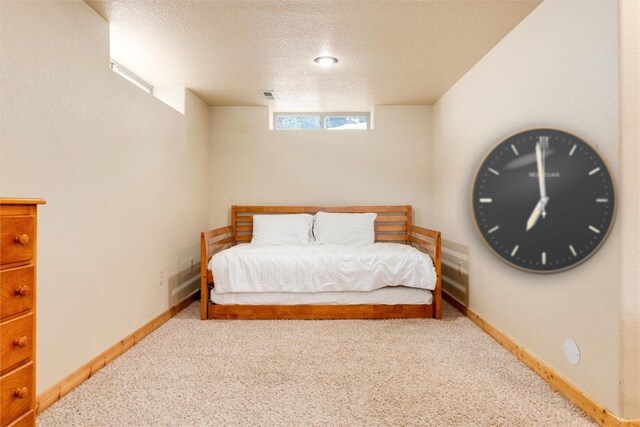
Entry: 6.59.00
